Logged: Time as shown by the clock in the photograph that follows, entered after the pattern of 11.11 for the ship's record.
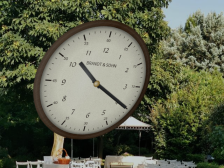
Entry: 10.20
